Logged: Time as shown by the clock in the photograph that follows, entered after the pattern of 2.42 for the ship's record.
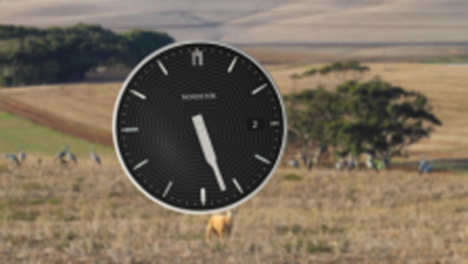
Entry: 5.27
